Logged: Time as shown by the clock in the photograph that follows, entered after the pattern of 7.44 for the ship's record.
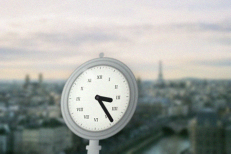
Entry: 3.24
